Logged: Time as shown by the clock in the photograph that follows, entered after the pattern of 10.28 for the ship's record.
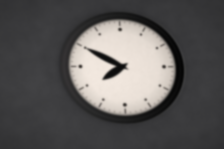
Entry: 7.50
